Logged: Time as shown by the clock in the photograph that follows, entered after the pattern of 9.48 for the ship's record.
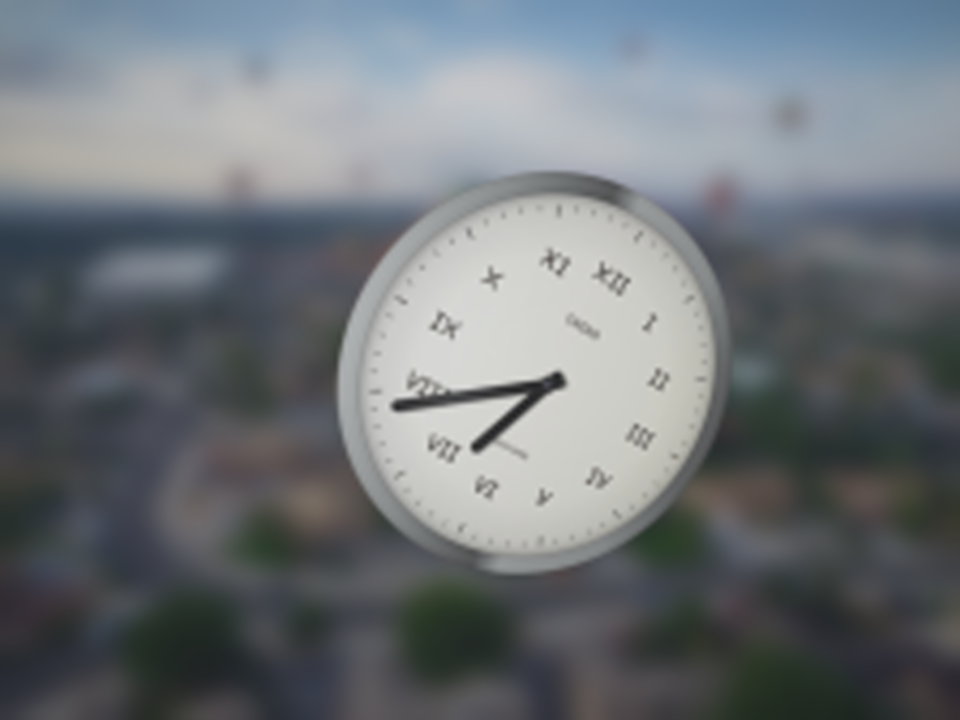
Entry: 6.39
